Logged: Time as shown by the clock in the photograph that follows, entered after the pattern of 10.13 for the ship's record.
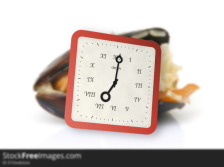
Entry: 7.01
